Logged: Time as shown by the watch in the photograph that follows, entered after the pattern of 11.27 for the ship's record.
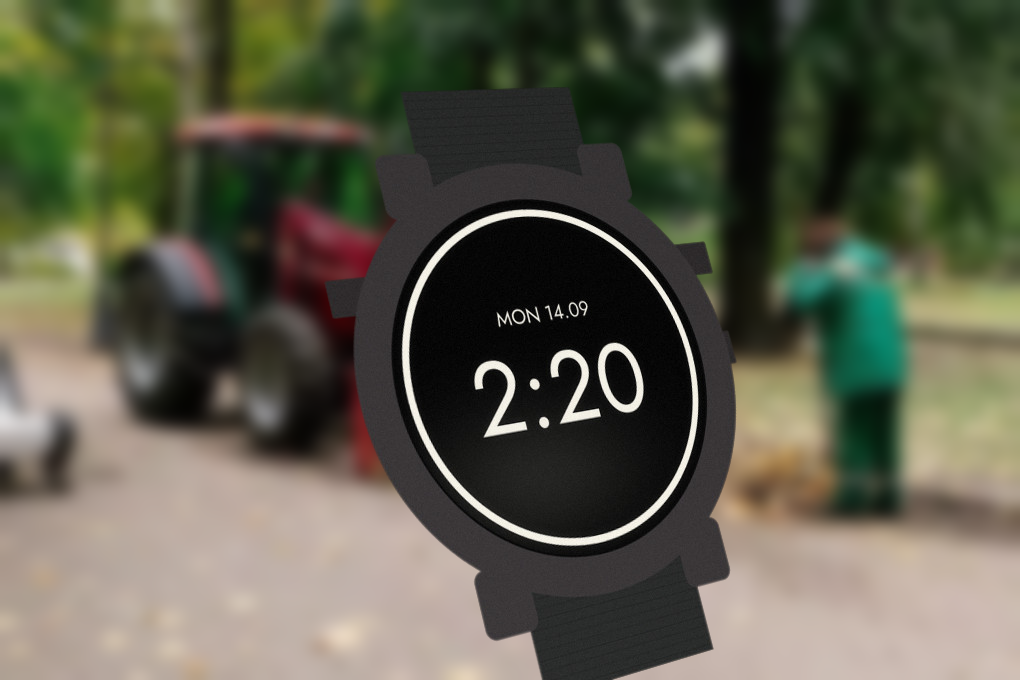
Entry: 2.20
